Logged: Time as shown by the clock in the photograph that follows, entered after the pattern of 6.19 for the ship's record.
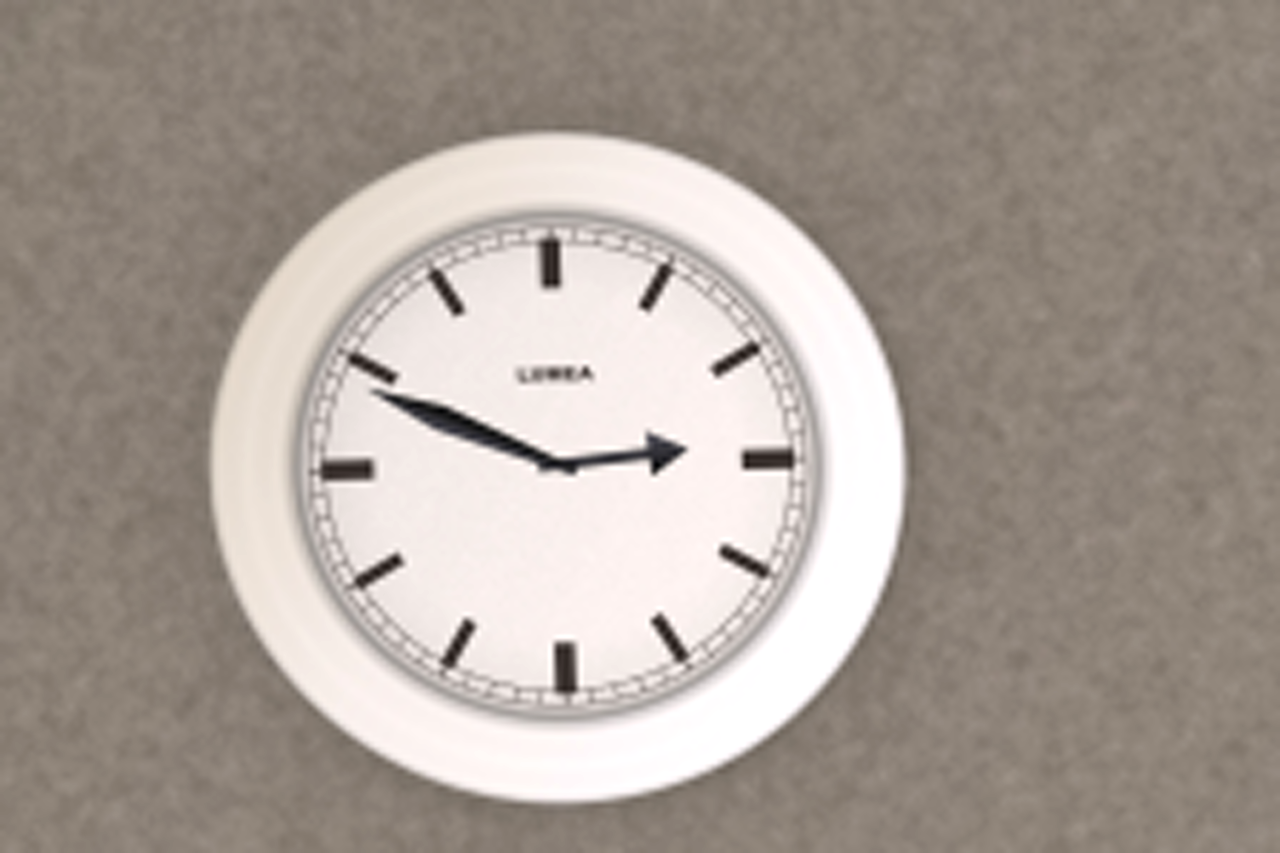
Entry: 2.49
